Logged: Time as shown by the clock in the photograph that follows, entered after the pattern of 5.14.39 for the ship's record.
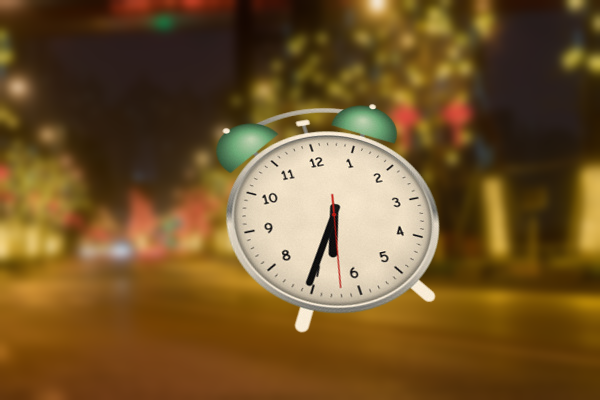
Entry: 6.35.32
